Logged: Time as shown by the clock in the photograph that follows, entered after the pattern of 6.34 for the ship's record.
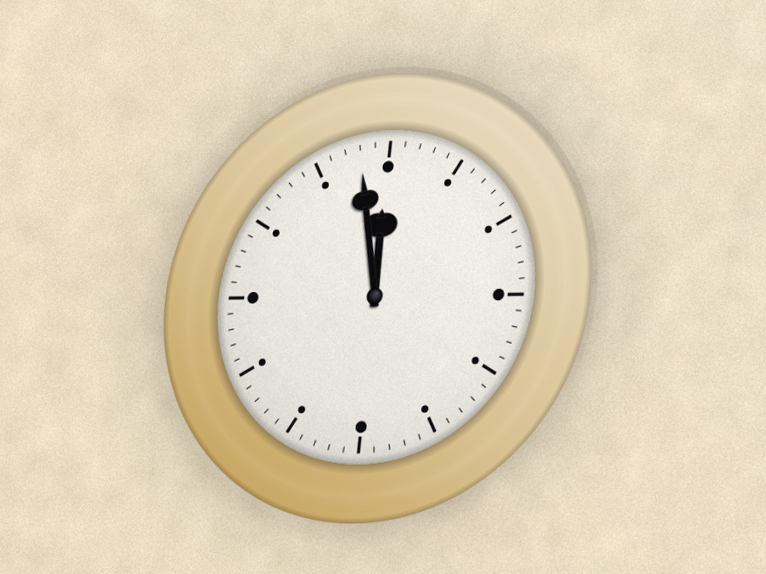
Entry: 11.58
